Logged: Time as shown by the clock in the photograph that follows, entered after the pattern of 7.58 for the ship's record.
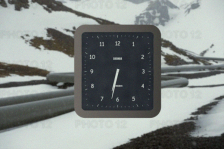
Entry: 6.32
